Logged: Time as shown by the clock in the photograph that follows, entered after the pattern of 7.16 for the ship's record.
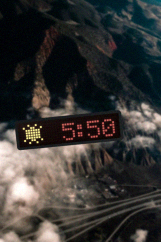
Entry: 5.50
